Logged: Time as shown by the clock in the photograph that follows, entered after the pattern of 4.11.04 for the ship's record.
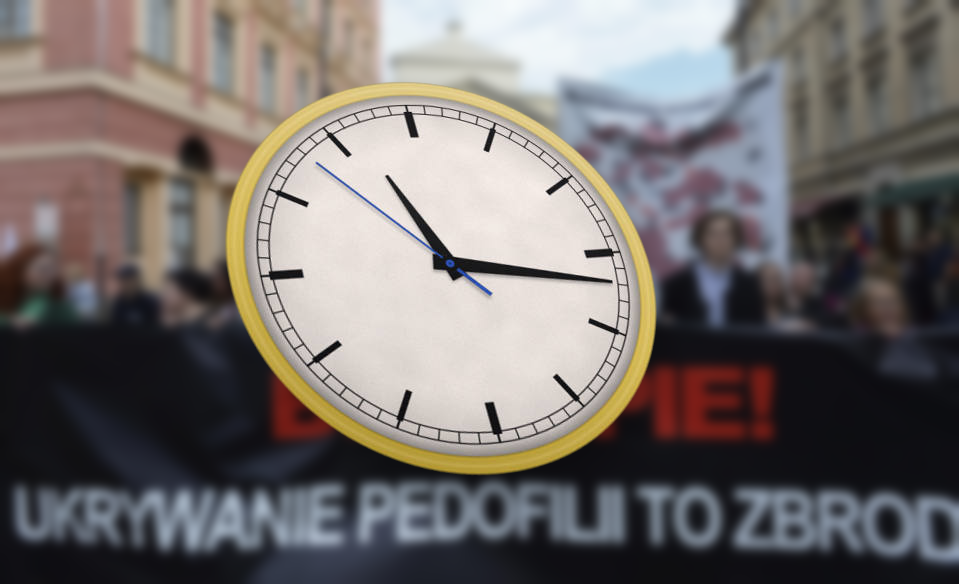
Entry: 11.16.53
